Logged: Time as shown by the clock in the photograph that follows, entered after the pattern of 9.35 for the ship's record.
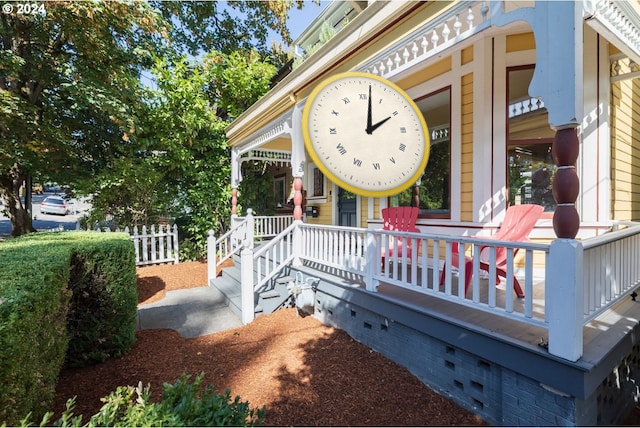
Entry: 2.02
